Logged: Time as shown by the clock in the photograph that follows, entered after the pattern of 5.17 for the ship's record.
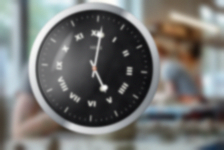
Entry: 5.01
